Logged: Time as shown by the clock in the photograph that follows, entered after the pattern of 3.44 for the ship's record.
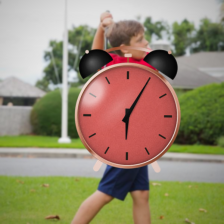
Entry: 6.05
